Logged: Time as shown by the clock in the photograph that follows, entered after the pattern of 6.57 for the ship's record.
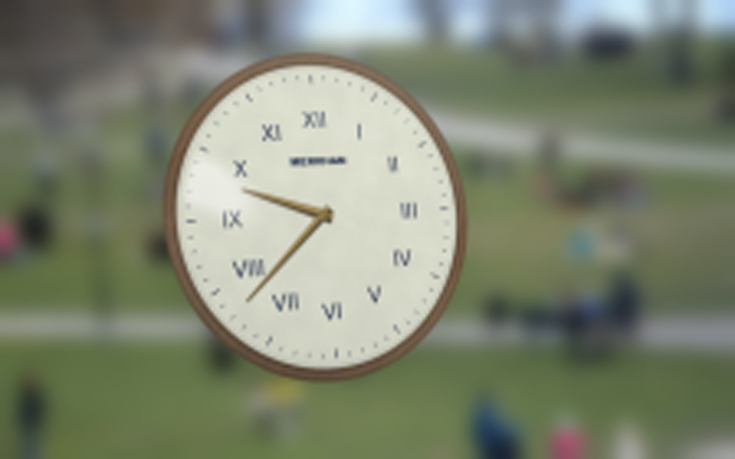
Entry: 9.38
